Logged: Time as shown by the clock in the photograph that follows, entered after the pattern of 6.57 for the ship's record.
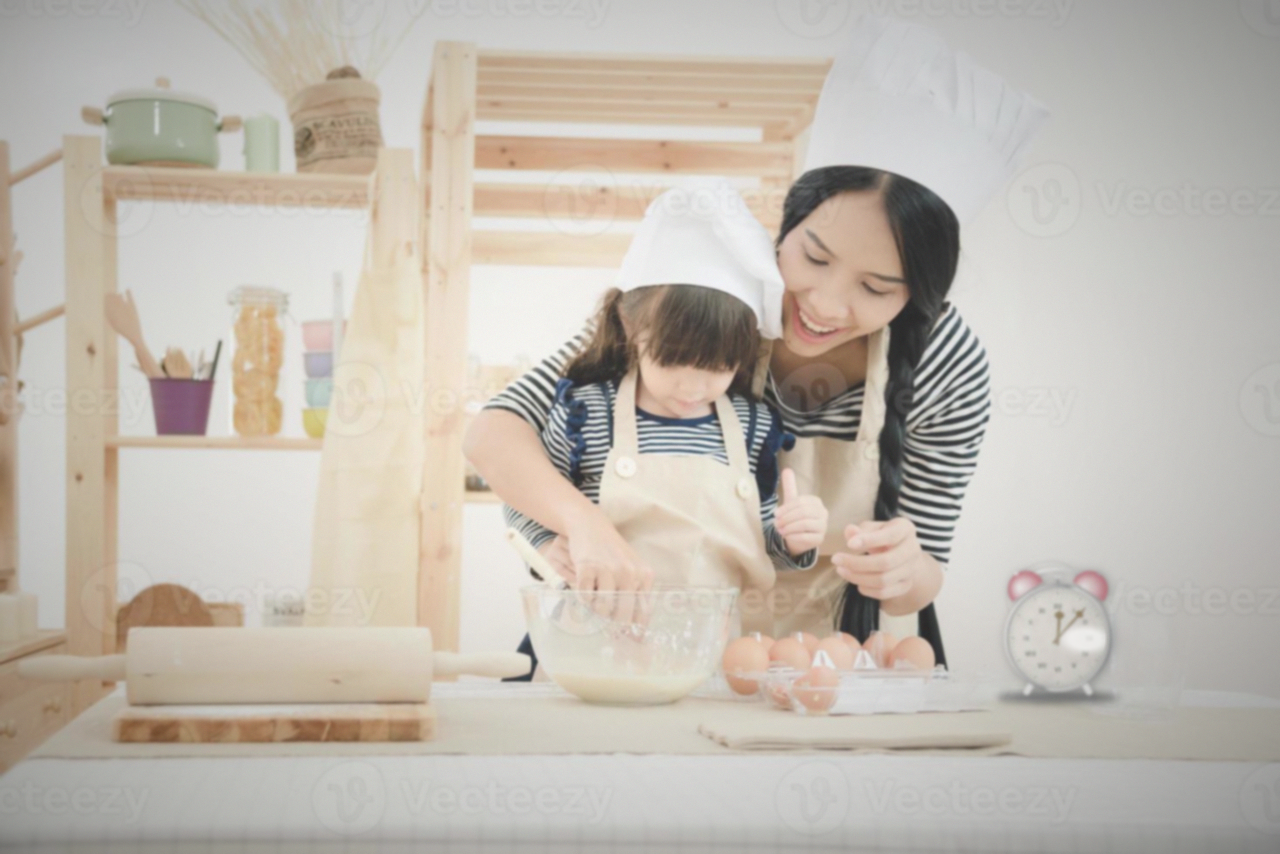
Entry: 12.07
